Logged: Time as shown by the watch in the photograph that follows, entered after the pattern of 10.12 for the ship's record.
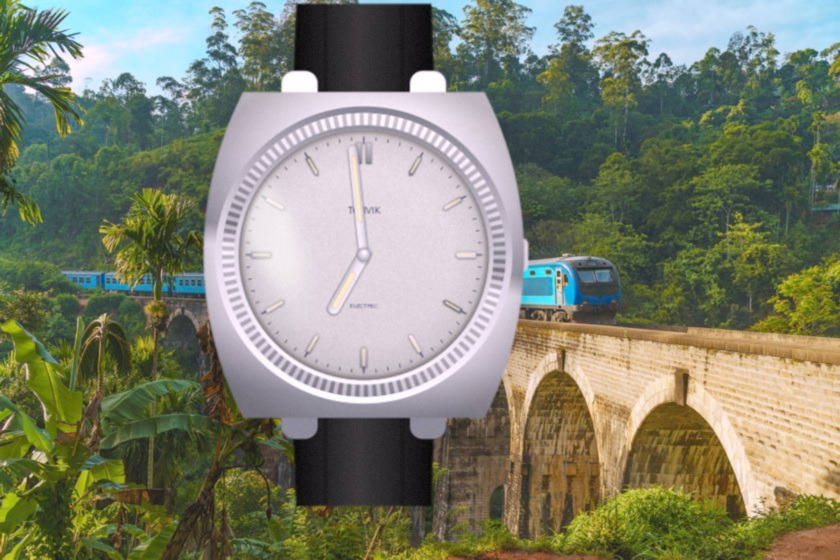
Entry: 6.59
